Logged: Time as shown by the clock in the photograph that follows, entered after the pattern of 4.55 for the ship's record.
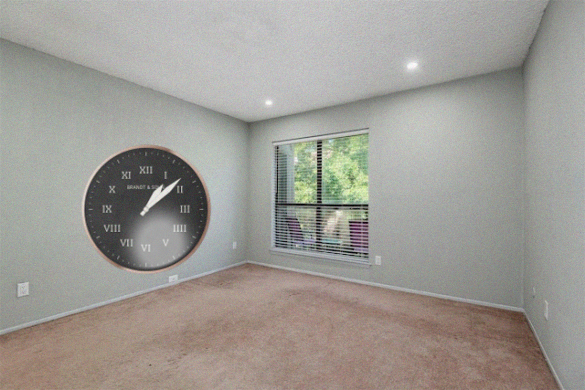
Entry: 1.08
